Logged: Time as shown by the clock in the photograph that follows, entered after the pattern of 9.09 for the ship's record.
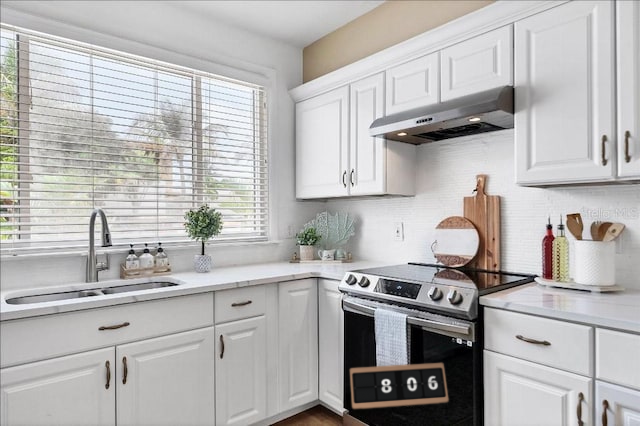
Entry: 8.06
